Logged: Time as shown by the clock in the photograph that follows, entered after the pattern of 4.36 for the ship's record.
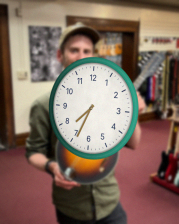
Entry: 7.34
